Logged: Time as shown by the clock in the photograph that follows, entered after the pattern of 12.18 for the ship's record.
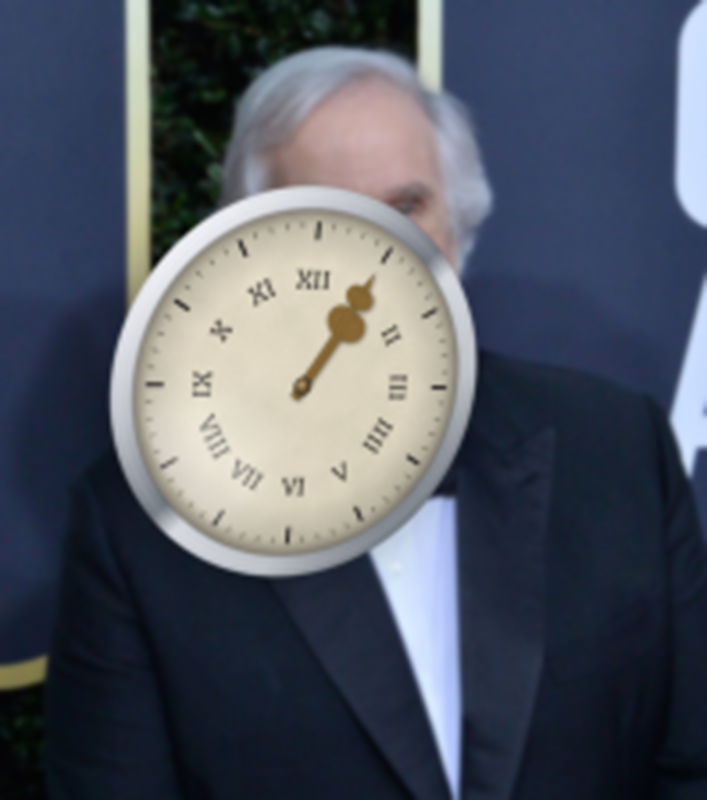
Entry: 1.05
